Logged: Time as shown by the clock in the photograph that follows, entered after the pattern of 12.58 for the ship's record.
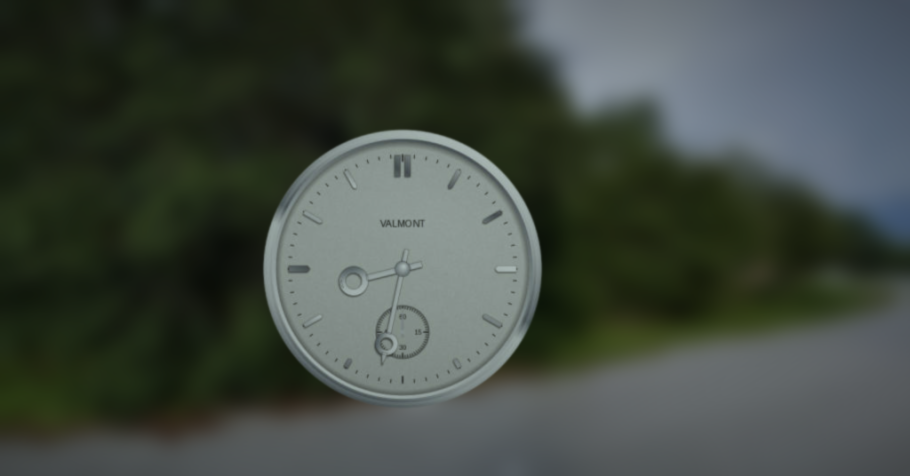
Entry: 8.32
